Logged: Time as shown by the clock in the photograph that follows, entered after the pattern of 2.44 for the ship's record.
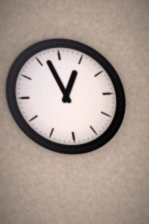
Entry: 12.57
